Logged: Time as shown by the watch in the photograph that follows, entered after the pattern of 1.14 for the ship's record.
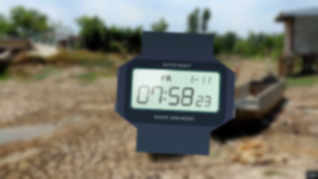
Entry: 7.58
